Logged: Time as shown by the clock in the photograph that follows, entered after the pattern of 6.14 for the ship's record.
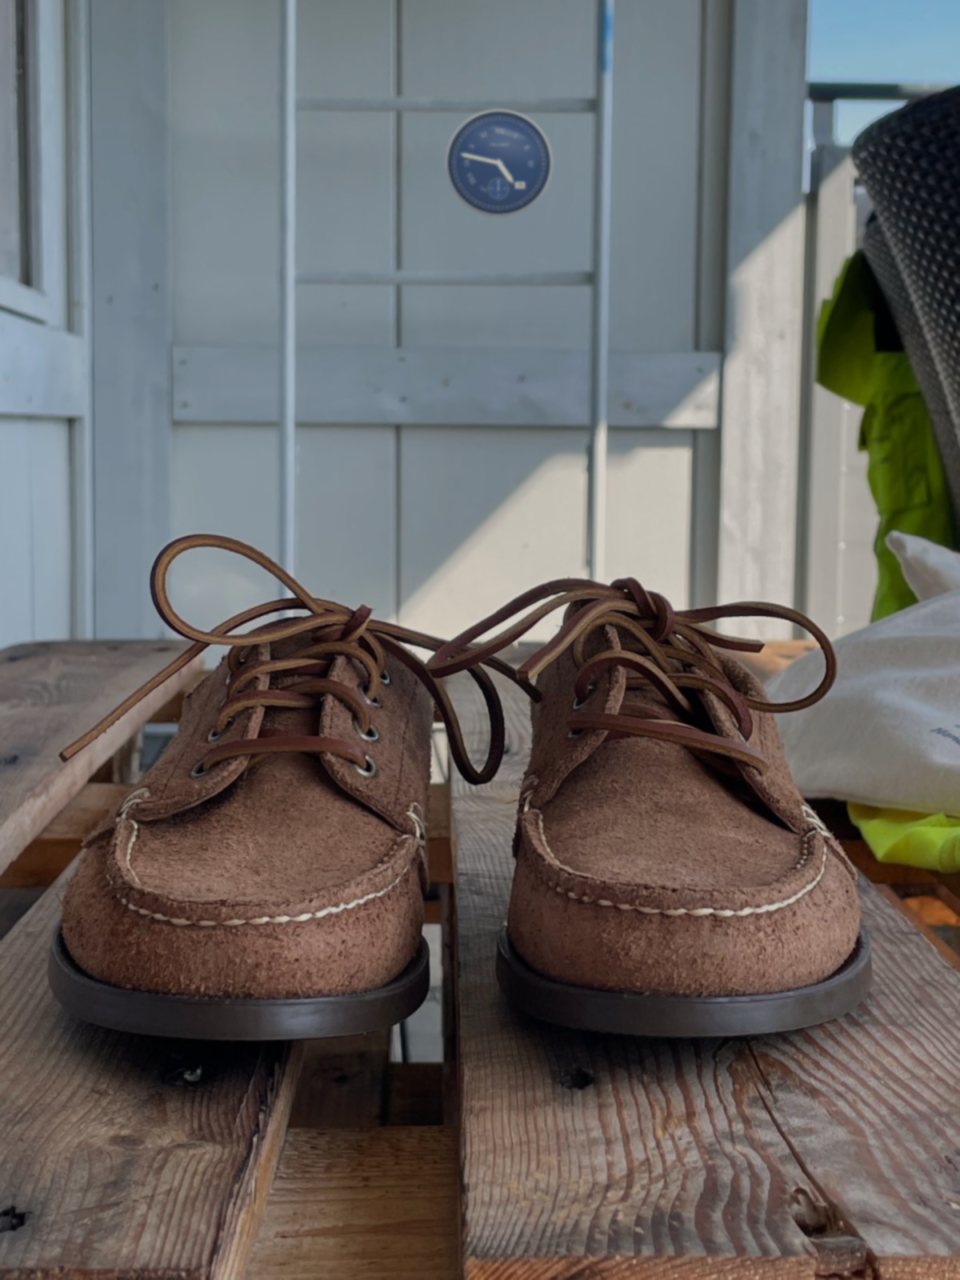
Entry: 4.47
